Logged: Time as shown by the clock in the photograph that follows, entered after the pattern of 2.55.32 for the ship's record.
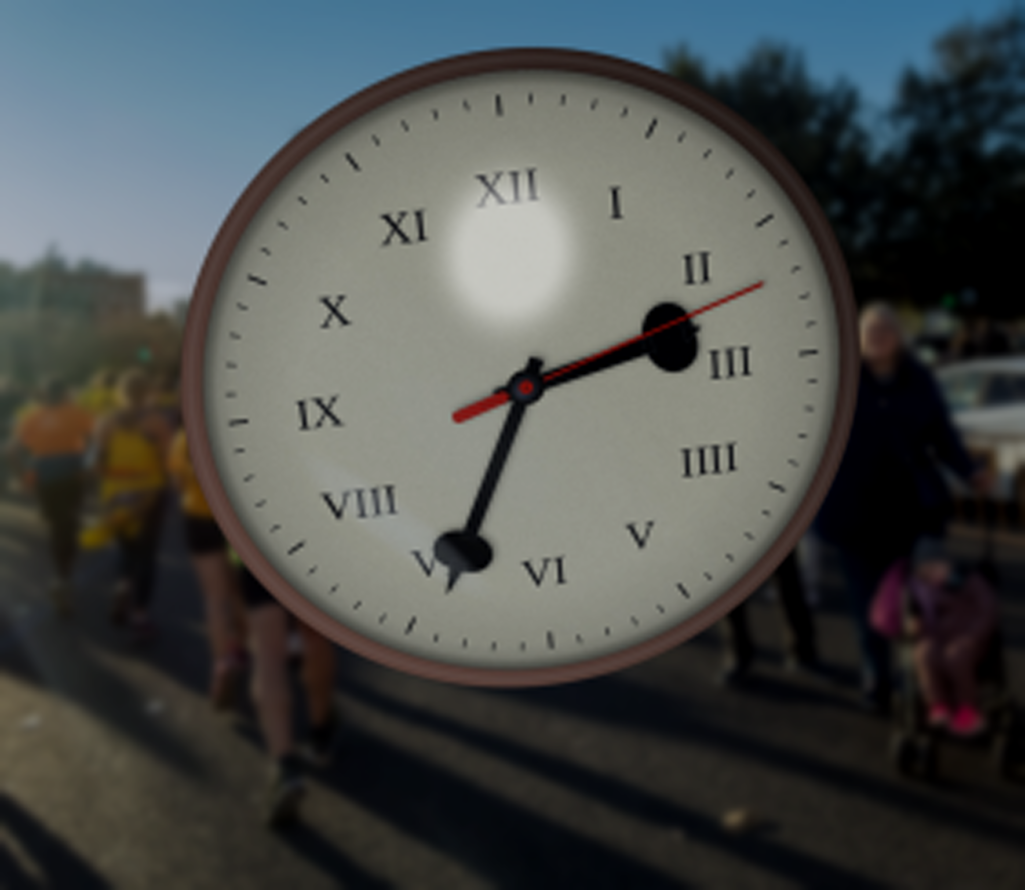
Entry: 2.34.12
